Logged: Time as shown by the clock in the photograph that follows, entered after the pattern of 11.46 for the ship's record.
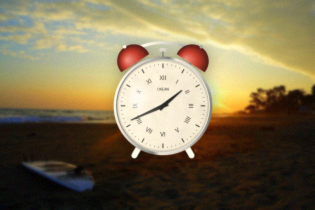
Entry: 1.41
